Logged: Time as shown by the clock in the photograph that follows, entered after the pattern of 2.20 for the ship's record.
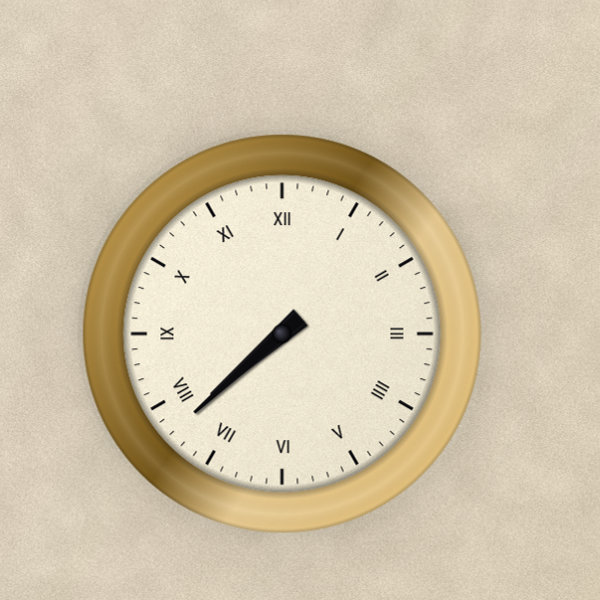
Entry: 7.38
